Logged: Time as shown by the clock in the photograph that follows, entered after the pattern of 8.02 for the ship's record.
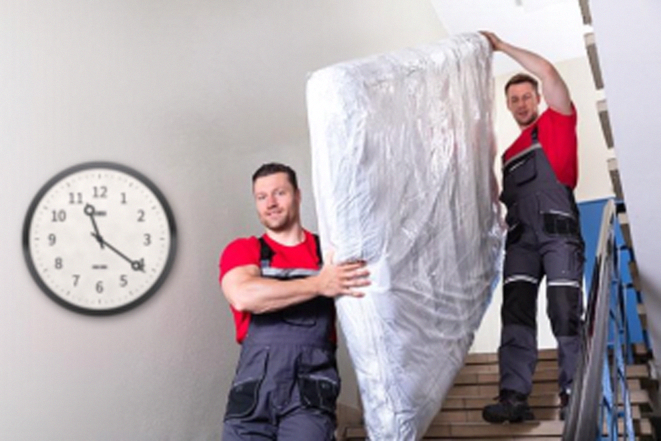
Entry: 11.21
